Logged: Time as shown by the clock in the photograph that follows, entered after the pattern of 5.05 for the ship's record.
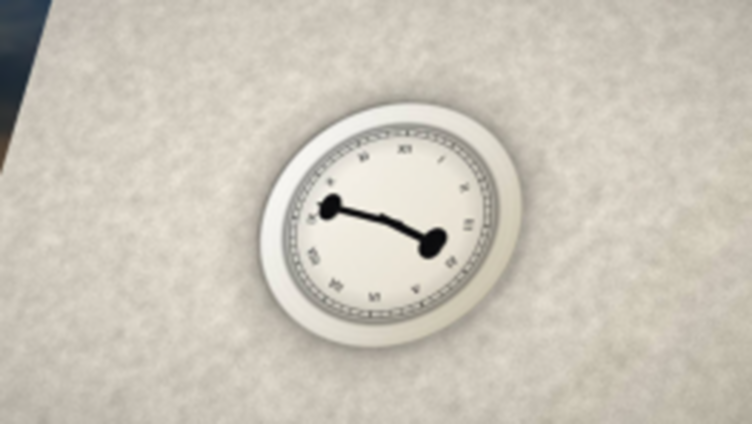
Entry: 3.47
